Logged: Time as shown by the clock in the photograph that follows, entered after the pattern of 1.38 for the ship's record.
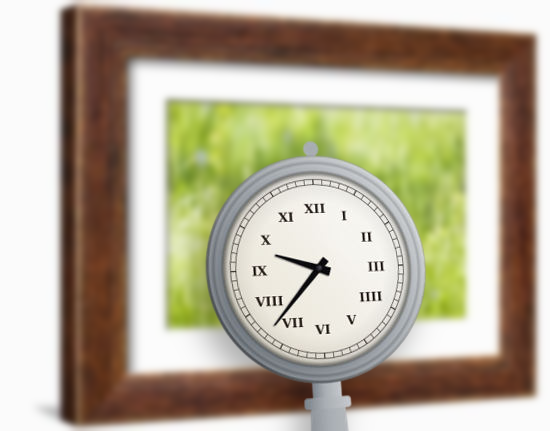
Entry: 9.37
